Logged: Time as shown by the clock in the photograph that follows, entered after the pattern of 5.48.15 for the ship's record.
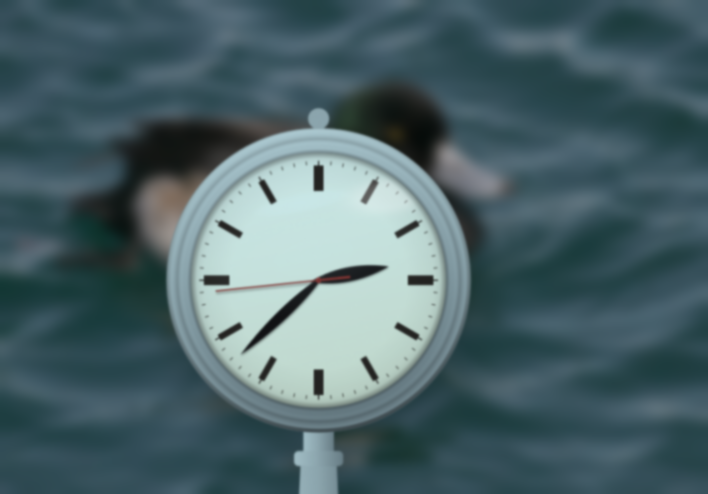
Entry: 2.37.44
